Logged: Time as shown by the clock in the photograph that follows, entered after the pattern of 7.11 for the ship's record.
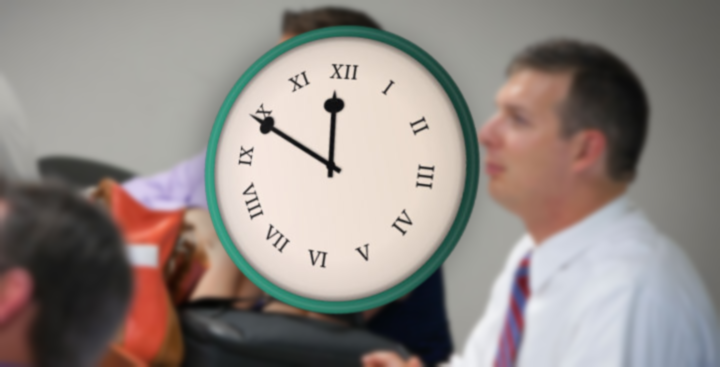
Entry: 11.49
